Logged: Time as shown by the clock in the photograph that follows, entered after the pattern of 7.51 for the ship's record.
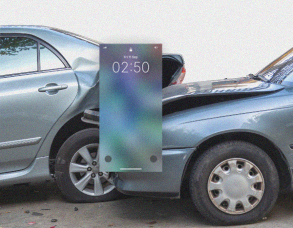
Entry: 2.50
